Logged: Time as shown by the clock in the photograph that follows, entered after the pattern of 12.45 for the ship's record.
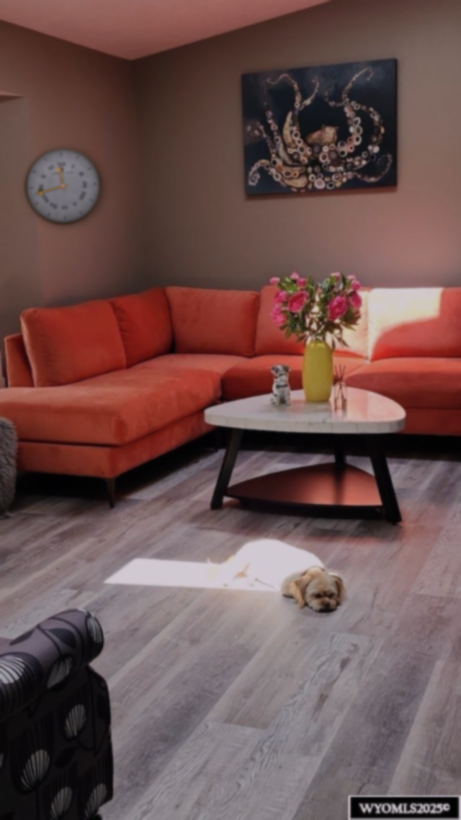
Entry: 11.43
